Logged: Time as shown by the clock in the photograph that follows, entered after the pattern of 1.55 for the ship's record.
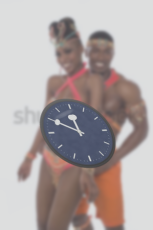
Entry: 11.50
